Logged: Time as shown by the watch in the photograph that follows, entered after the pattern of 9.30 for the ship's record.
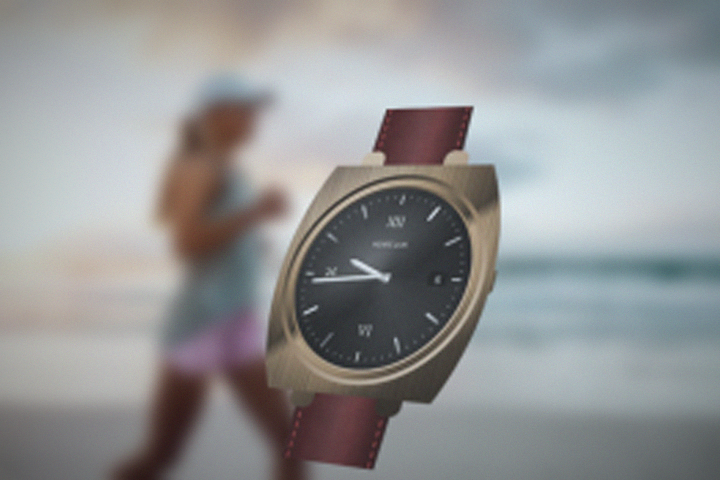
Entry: 9.44
